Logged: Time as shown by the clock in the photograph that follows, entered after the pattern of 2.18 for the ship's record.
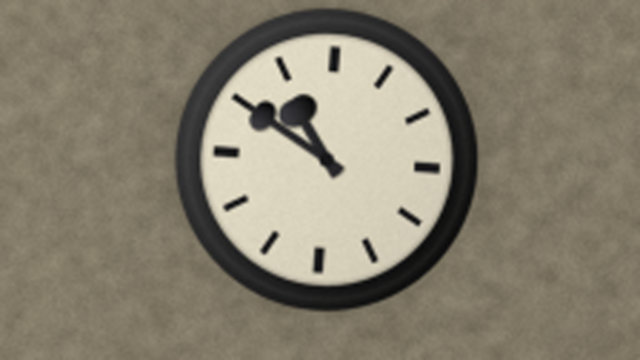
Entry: 10.50
